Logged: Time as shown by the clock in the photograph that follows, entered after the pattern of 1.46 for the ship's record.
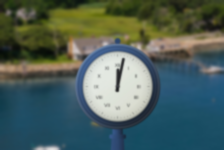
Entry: 12.02
